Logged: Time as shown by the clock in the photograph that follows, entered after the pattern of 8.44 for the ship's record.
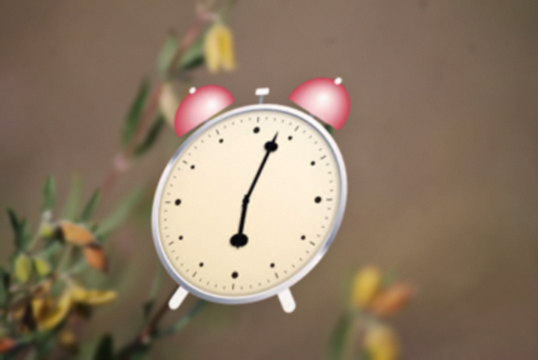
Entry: 6.03
